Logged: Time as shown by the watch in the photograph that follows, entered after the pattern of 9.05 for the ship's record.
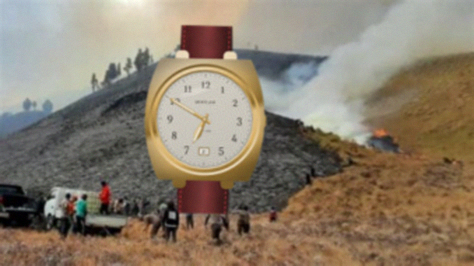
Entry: 6.50
